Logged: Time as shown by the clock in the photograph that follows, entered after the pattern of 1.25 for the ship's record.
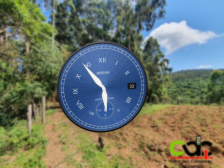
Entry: 5.54
